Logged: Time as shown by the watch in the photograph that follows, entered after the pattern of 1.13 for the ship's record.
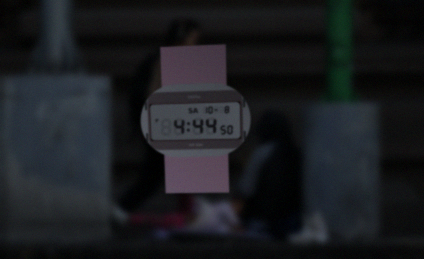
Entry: 4.44
